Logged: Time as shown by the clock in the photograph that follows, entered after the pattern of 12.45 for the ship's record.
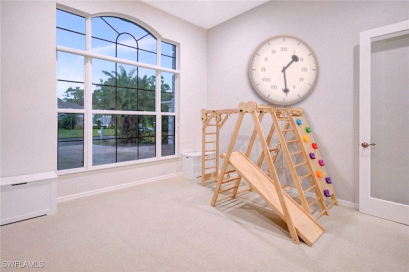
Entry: 1.29
